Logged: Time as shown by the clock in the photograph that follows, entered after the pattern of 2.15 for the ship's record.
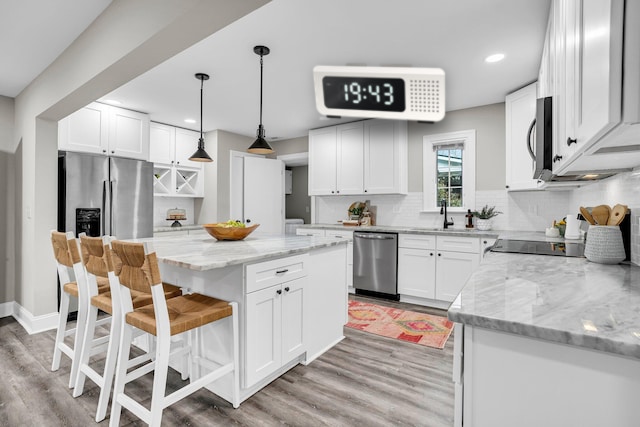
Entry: 19.43
